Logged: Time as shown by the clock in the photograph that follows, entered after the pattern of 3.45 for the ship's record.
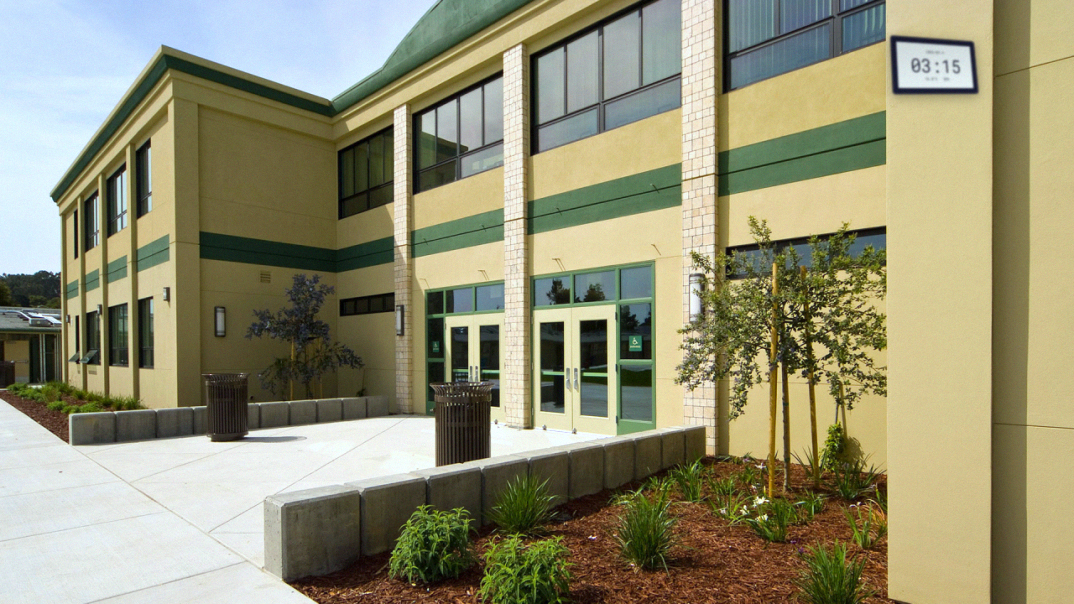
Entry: 3.15
